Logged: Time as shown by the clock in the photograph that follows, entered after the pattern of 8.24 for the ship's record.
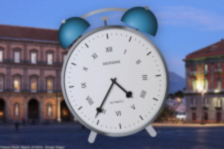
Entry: 4.36
